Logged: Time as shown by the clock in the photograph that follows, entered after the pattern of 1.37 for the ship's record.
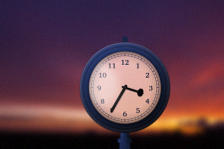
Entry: 3.35
